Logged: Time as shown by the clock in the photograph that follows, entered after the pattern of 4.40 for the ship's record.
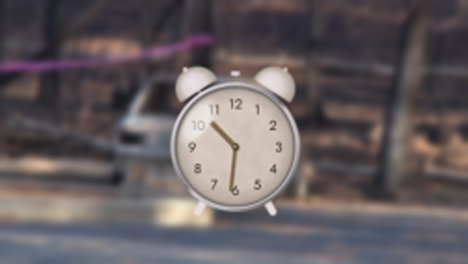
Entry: 10.31
